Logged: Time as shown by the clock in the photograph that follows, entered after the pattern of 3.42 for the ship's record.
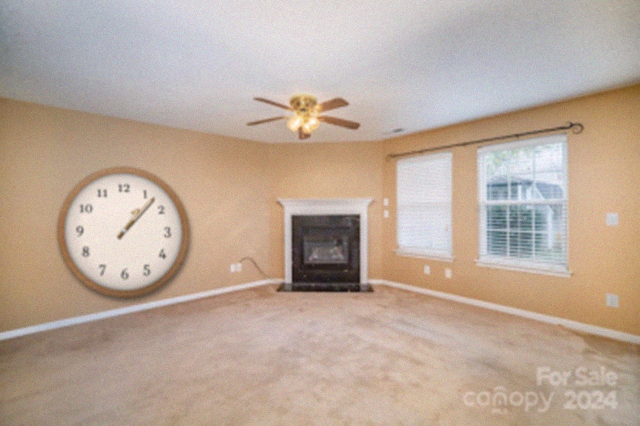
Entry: 1.07
